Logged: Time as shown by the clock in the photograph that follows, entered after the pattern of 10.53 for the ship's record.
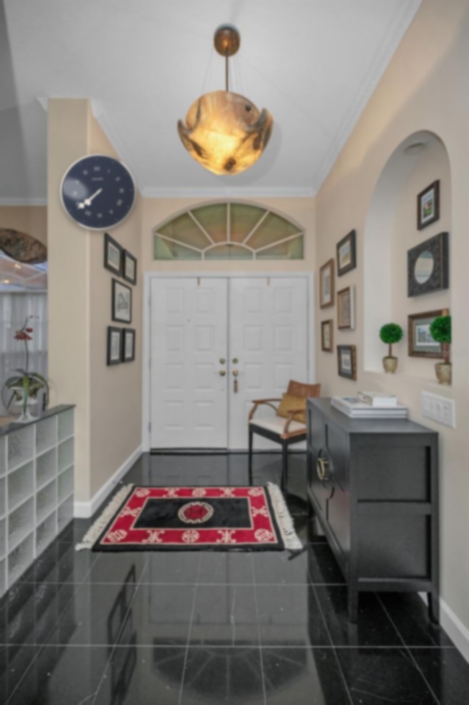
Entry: 7.39
